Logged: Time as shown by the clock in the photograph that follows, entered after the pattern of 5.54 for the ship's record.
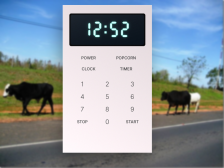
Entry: 12.52
